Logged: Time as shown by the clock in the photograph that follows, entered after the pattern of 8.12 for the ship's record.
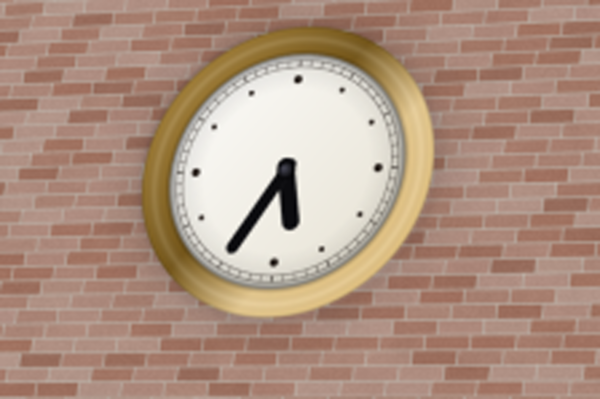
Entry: 5.35
